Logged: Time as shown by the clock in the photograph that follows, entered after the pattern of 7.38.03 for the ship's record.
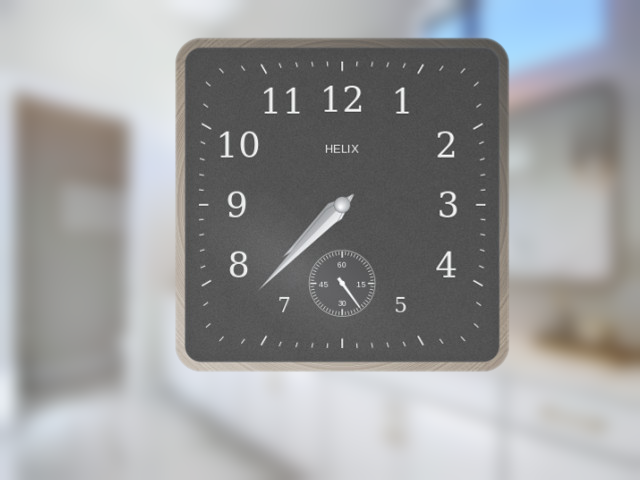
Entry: 7.37.24
